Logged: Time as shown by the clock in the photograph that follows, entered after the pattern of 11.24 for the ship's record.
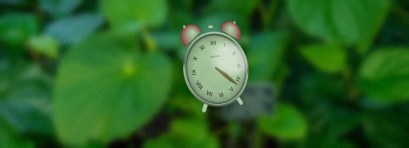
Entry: 4.22
